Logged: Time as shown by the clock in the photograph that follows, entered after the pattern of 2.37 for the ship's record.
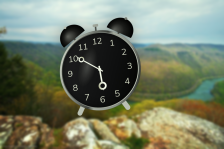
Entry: 5.51
